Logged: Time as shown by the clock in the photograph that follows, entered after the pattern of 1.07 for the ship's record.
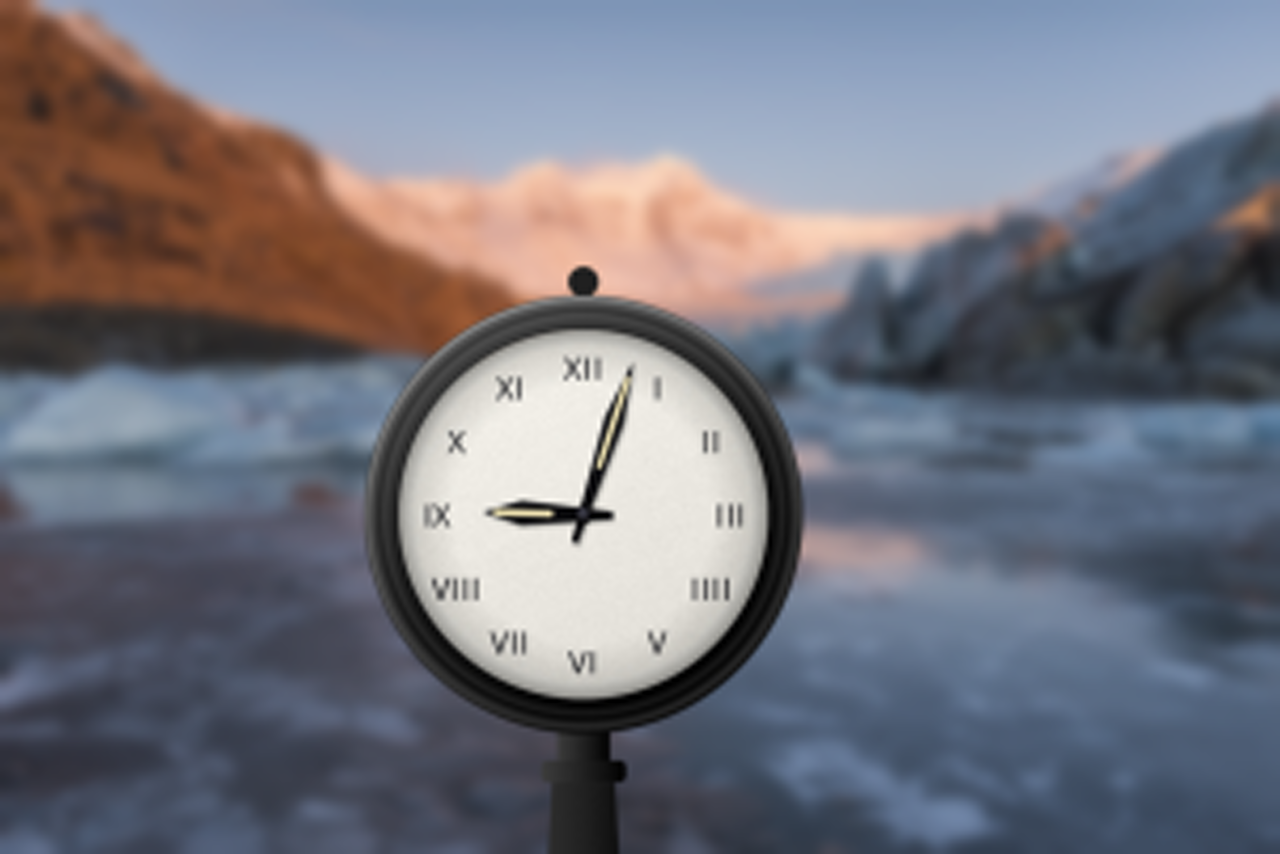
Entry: 9.03
